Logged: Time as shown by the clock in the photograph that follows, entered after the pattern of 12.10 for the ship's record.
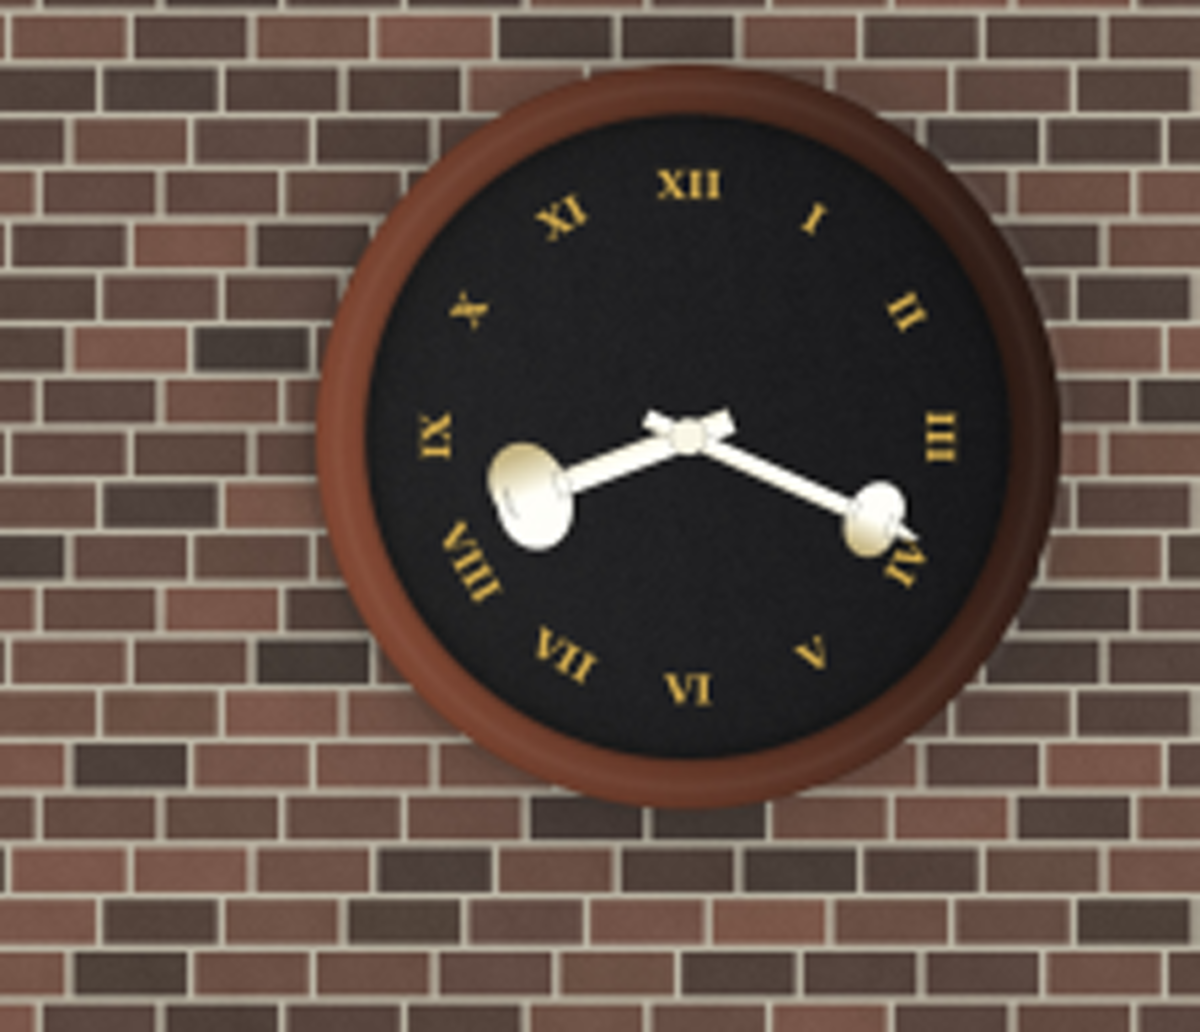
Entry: 8.19
